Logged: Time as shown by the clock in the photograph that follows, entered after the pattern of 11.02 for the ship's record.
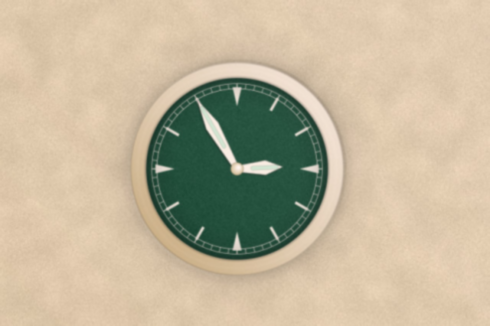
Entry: 2.55
